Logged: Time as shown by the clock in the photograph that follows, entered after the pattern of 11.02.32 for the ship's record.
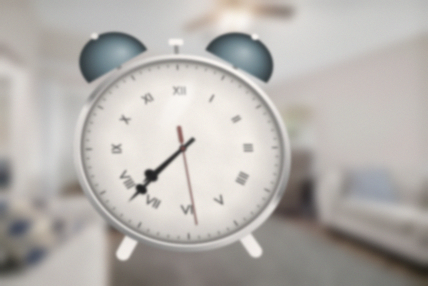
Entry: 7.37.29
